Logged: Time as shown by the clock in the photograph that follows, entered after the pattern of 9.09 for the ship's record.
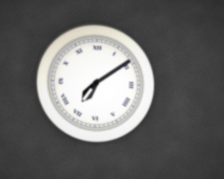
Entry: 7.09
